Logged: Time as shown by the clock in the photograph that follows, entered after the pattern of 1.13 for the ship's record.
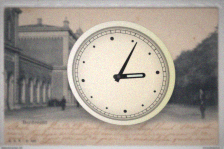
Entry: 3.06
